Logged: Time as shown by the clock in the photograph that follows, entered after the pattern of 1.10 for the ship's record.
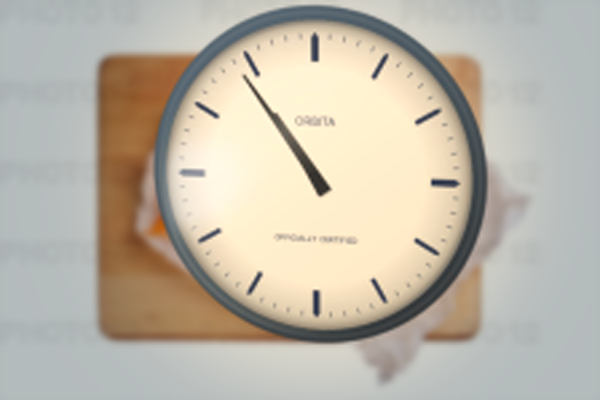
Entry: 10.54
